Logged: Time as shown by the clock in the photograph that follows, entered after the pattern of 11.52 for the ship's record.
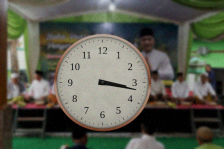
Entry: 3.17
